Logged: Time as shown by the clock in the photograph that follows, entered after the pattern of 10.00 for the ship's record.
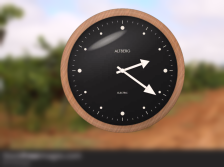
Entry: 2.21
